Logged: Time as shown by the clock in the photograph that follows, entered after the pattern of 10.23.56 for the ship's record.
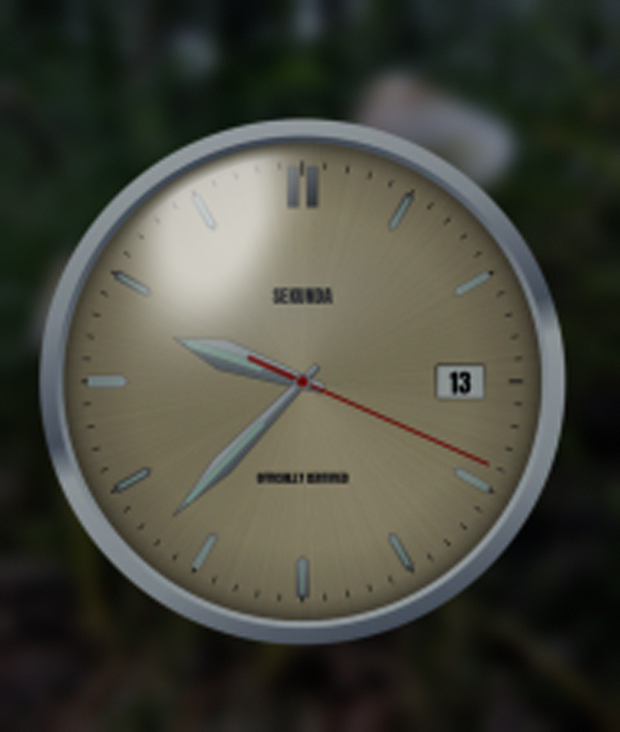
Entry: 9.37.19
